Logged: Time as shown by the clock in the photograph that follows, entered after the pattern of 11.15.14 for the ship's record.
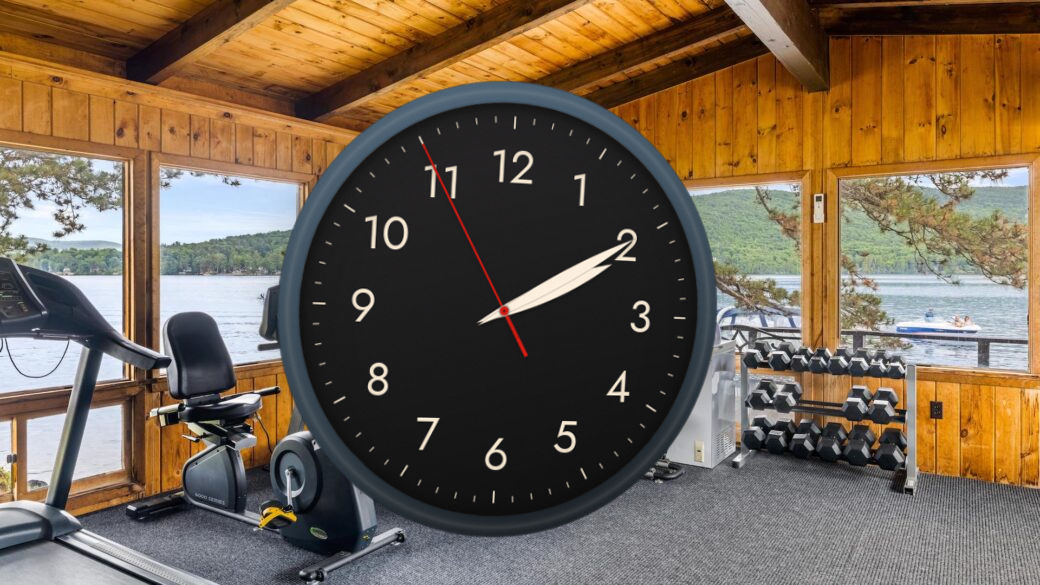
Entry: 2.09.55
